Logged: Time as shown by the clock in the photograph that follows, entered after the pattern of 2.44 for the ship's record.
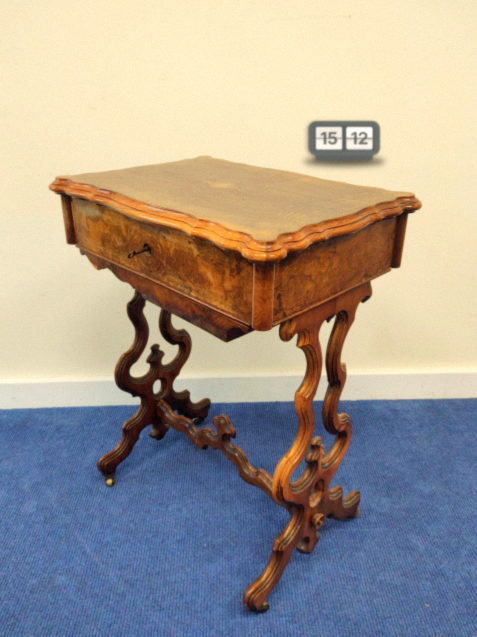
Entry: 15.12
